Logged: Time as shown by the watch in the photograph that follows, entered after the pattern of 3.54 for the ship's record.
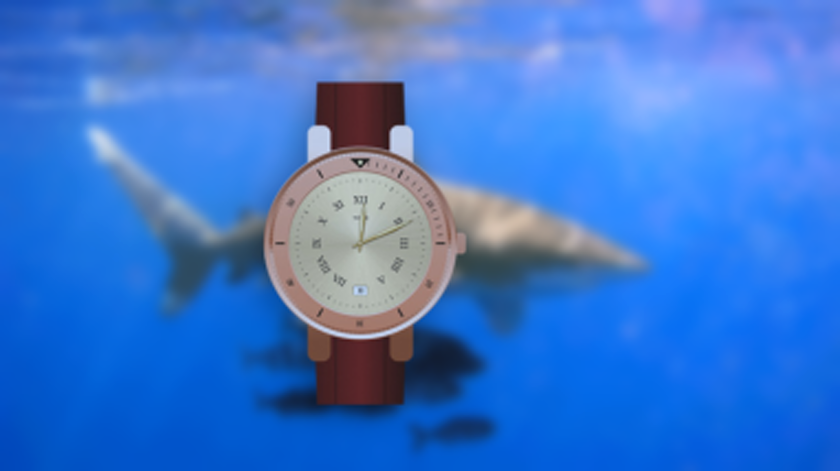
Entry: 12.11
